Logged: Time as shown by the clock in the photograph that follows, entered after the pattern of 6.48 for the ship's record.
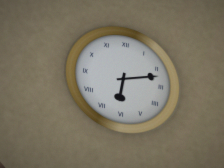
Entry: 6.12
